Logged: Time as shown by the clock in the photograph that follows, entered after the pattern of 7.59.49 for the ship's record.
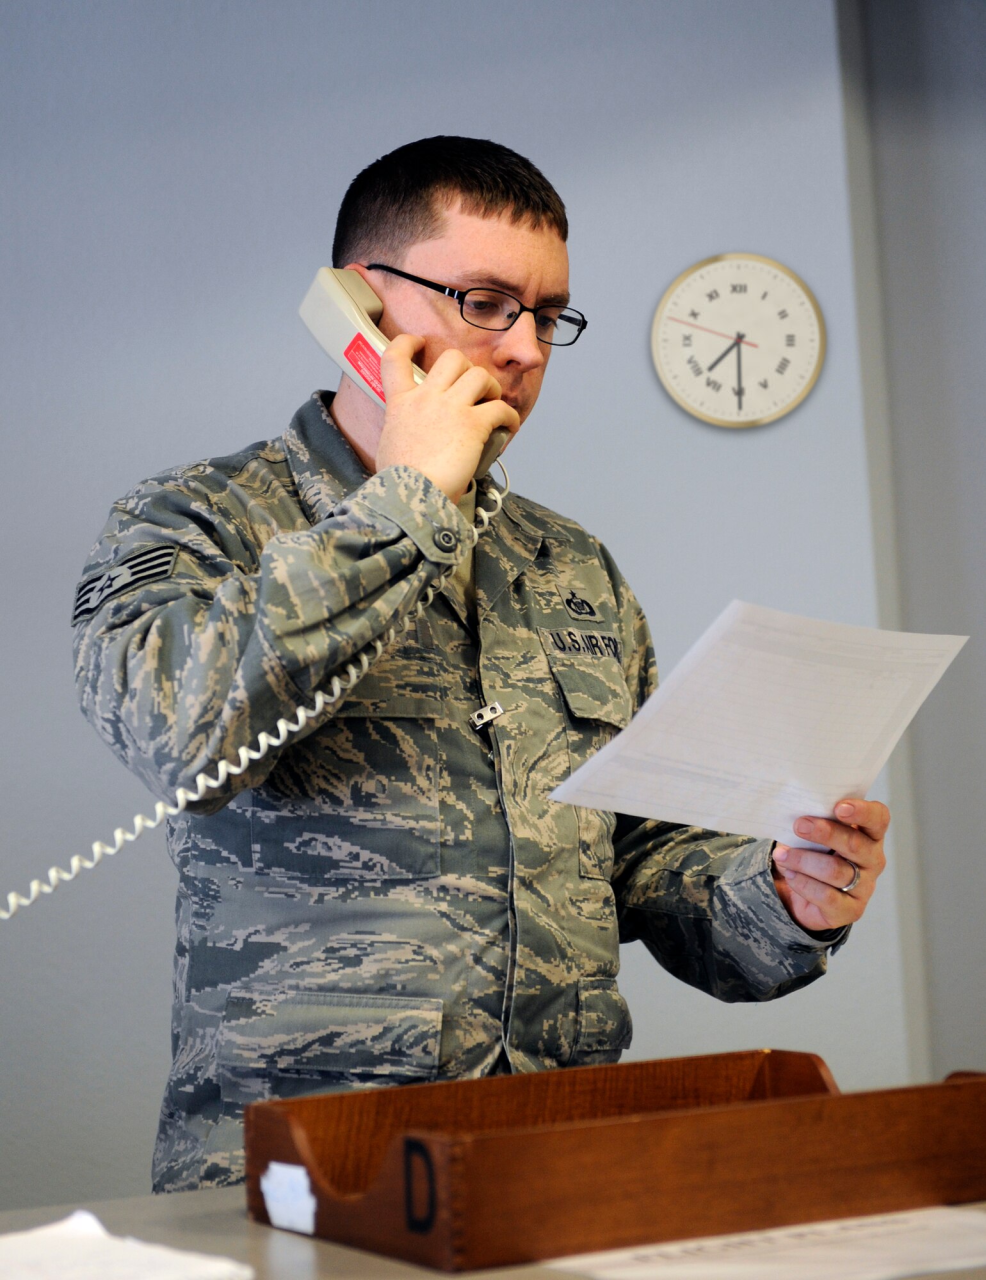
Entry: 7.29.48
